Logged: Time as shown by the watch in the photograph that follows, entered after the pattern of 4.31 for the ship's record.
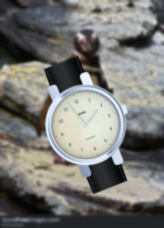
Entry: 1.57
